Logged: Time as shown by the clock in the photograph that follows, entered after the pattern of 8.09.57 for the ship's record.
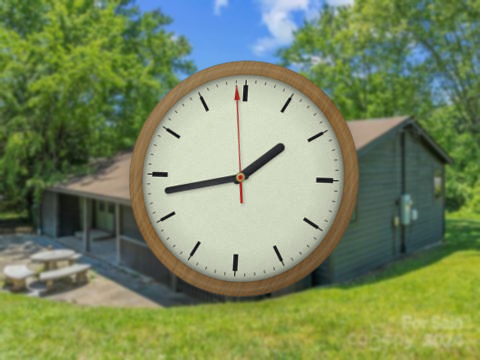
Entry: 1.42.59
